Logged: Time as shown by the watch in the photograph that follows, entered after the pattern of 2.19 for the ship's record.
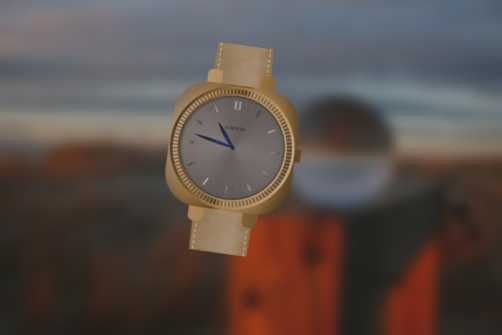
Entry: 10.47
